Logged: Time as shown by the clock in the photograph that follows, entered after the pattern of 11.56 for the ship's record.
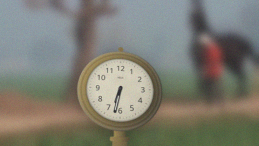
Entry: 6.32
